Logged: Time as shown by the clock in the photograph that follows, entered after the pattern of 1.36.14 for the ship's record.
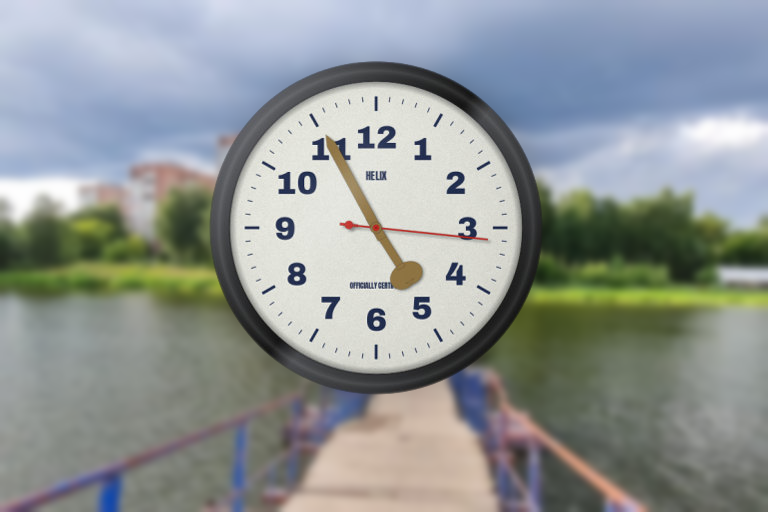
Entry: 4.55.16
